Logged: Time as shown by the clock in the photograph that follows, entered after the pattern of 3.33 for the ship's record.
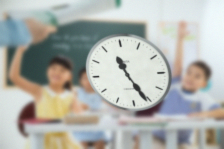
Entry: 11.26
